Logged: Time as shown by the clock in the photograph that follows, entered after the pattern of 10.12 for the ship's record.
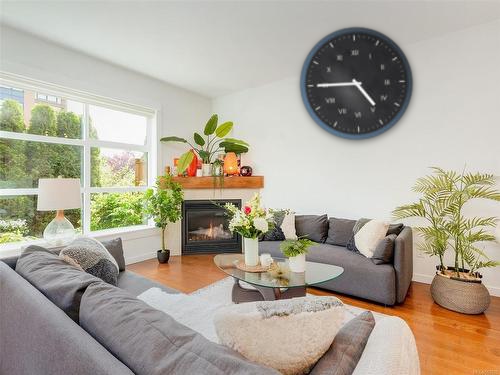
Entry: 4.45
